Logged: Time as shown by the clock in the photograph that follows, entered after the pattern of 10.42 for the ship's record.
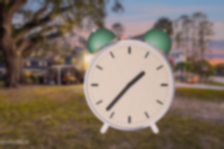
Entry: 1.37
